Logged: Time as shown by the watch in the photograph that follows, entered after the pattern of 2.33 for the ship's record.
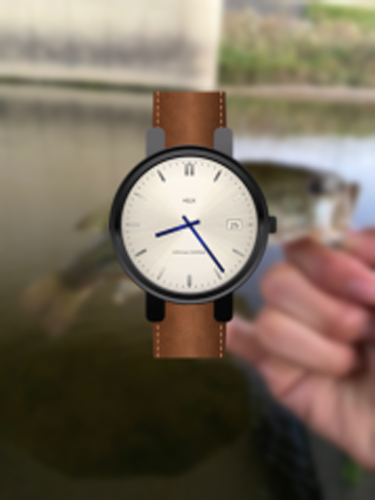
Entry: 8.24
